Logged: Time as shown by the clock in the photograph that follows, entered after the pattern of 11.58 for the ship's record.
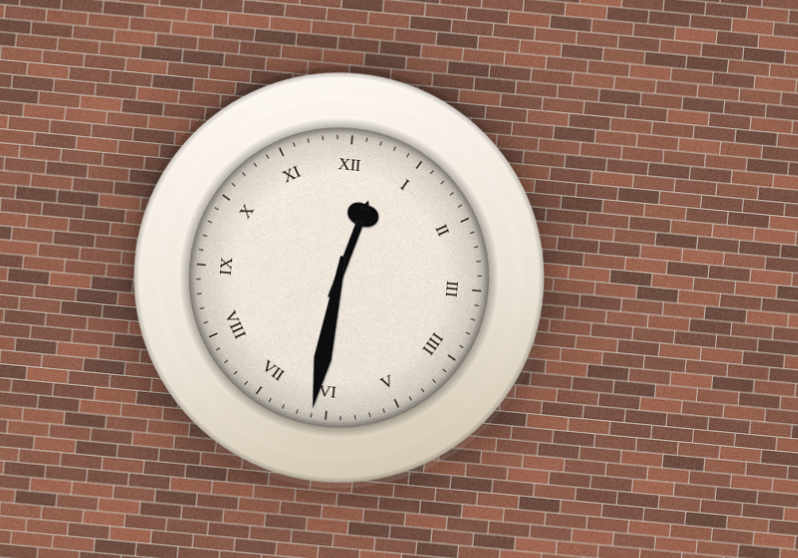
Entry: 12.31
